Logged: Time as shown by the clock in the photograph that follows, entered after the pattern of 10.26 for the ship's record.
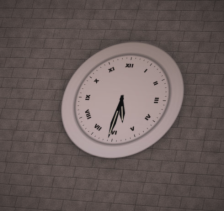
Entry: 5.31
